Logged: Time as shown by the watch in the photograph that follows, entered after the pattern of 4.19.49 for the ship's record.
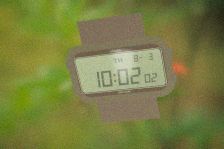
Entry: 10.02.02
